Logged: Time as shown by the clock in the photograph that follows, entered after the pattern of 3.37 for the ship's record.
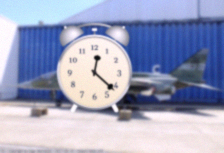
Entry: 12.22
